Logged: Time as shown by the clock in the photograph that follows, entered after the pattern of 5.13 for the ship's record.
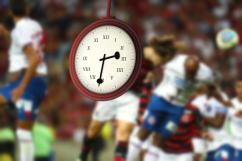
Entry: 2.31
